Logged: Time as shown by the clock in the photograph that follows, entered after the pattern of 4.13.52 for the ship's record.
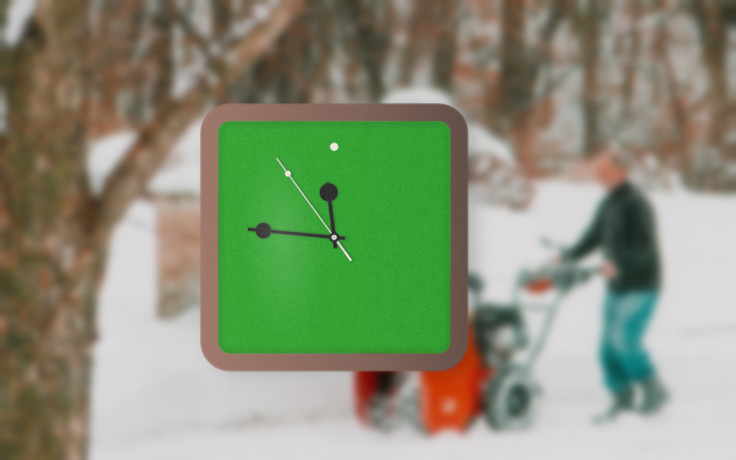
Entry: 11.45.54
